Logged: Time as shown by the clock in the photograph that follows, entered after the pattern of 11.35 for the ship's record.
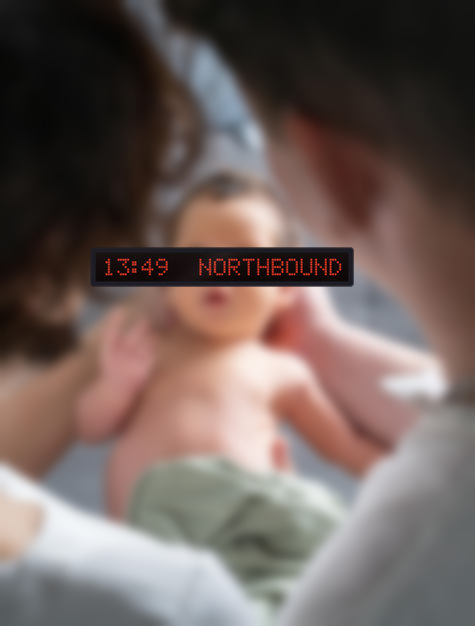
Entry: 13.49
